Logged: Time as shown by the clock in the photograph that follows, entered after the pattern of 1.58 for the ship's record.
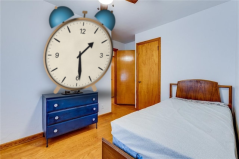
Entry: 1.29
